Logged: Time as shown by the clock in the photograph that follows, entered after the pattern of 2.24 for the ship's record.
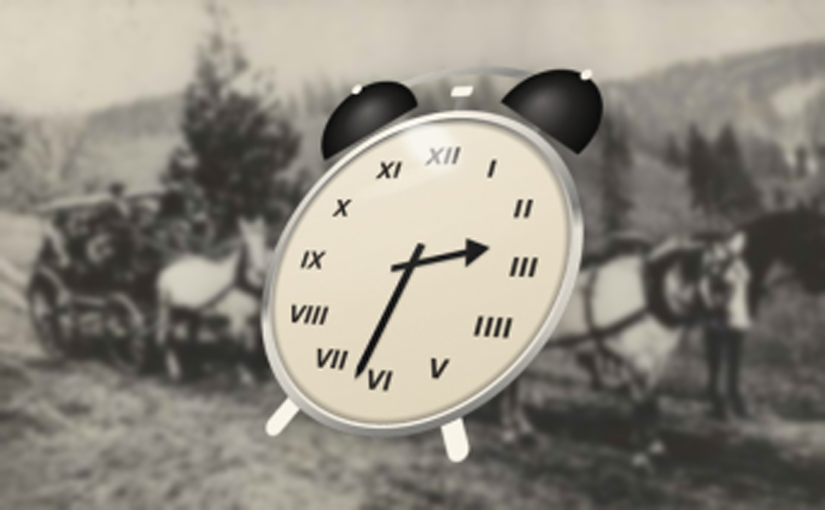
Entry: 2.32
